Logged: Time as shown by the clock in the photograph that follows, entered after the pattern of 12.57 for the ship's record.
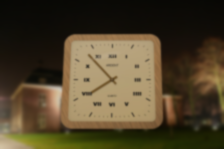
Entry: 7.53
